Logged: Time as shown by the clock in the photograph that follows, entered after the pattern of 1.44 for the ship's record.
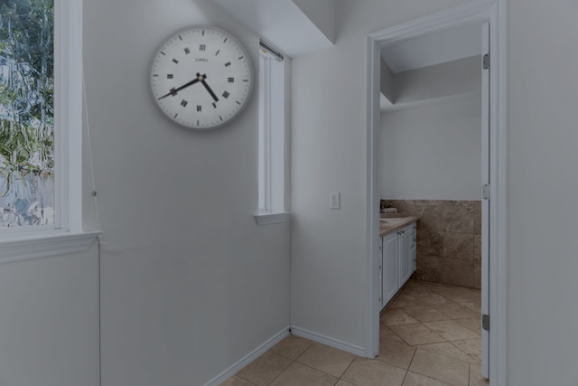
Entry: 4.40
